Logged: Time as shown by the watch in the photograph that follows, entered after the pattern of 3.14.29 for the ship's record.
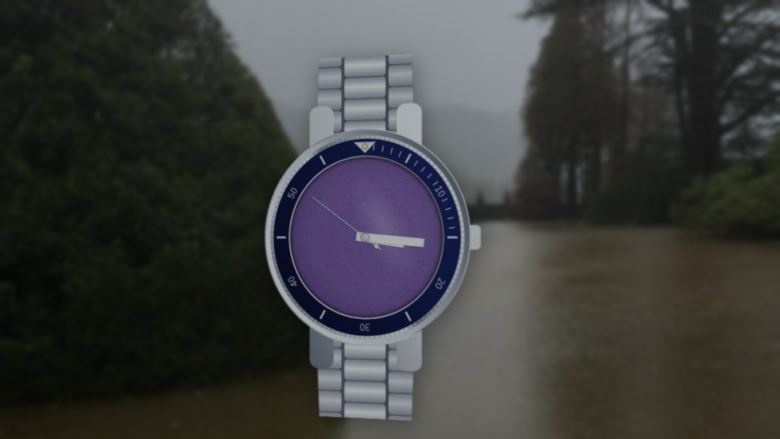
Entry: 3.15.51
